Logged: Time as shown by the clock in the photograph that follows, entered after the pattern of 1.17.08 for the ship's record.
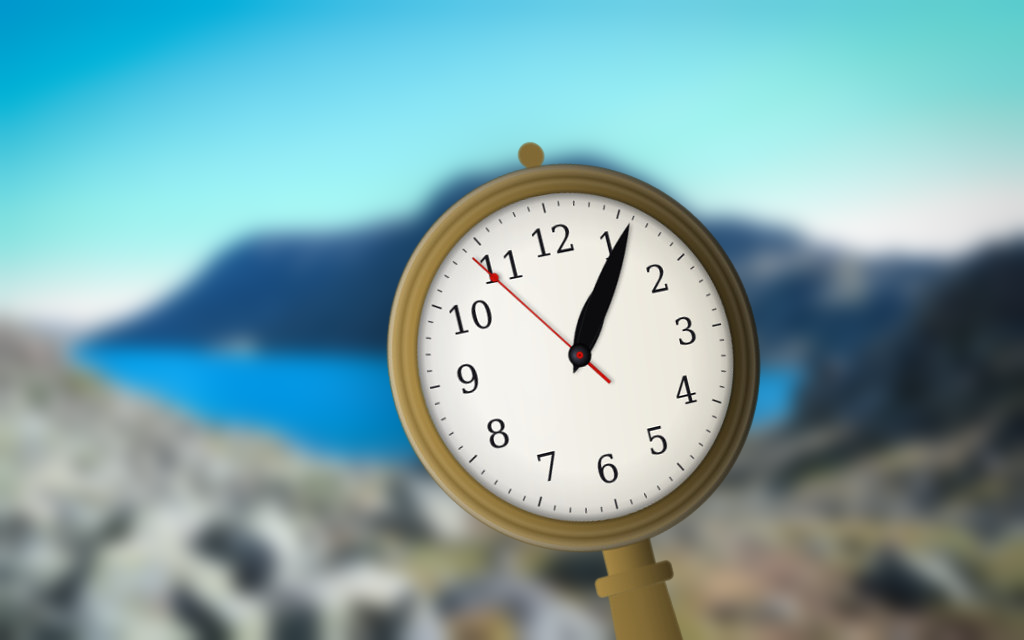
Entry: 1.05.54
